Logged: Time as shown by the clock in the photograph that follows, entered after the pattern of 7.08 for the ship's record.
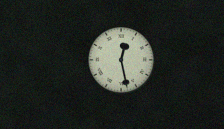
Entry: 12.28
